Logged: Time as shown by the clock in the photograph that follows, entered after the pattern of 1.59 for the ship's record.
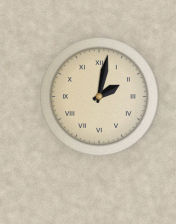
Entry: 2.02
